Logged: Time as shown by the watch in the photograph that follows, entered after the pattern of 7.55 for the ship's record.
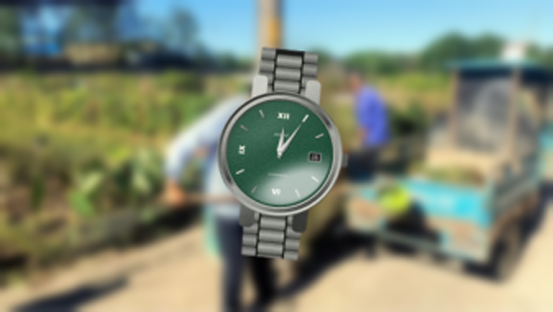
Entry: 12.05
